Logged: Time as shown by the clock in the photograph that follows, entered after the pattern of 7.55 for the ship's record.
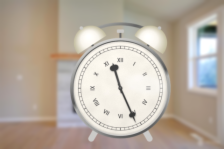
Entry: 11.26
